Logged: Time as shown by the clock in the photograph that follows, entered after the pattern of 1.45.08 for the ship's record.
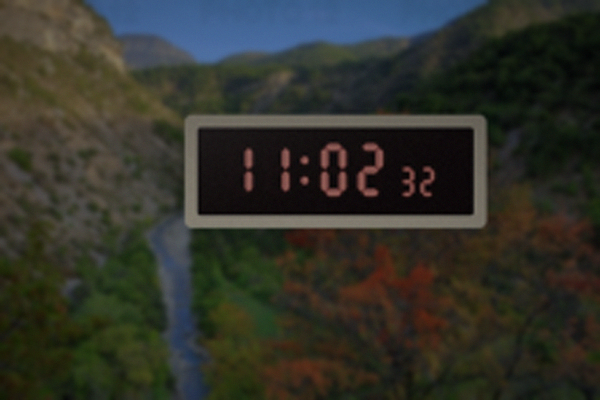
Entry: 11.02.32
